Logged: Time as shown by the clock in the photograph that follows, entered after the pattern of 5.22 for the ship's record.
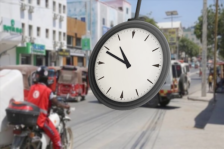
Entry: 10.49
